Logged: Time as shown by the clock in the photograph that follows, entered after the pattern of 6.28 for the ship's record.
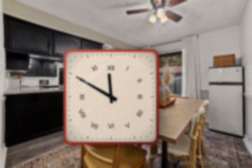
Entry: 11.50
